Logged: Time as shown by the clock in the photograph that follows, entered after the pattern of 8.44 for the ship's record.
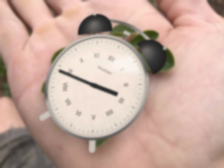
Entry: 2.44
